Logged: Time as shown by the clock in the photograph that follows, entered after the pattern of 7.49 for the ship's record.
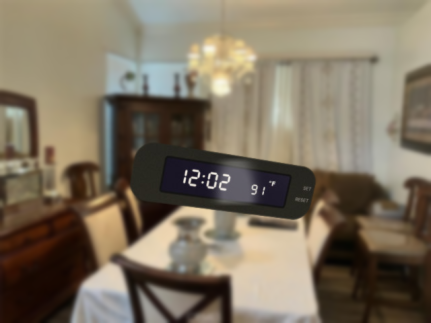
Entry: 12.02
